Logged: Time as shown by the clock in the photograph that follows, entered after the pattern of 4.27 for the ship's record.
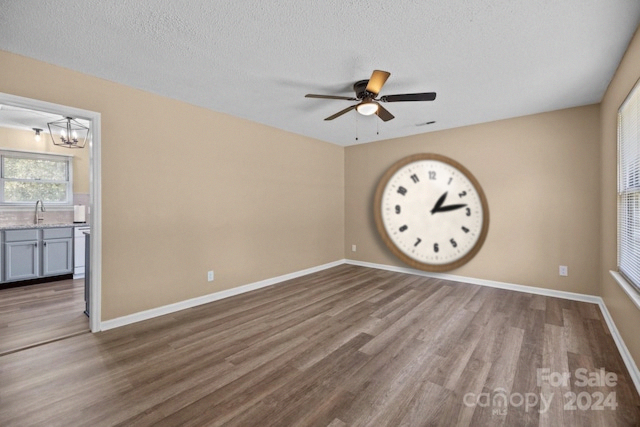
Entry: 1.13
